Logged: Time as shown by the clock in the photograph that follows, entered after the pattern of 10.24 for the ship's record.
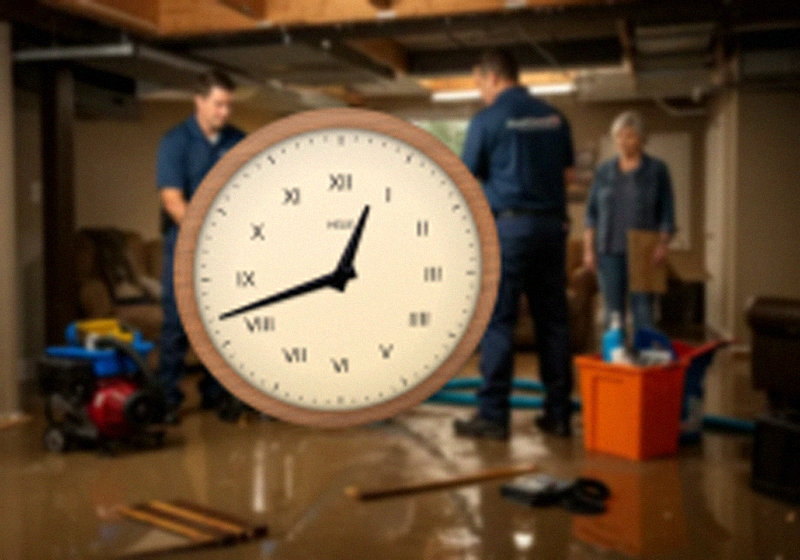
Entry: 12.42
